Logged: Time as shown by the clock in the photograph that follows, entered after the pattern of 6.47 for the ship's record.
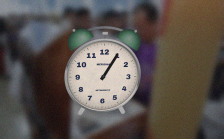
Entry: 1.05
